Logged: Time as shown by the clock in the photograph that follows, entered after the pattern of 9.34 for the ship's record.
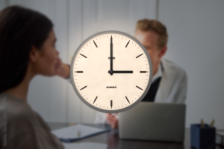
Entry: 3.00
